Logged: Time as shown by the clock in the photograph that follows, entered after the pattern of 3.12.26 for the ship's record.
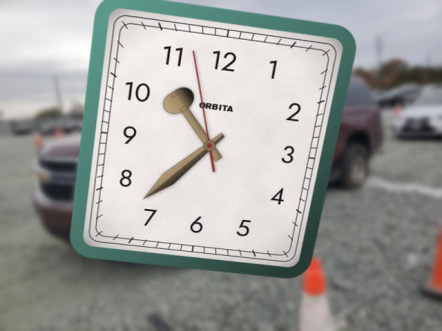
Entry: 10.36.57
